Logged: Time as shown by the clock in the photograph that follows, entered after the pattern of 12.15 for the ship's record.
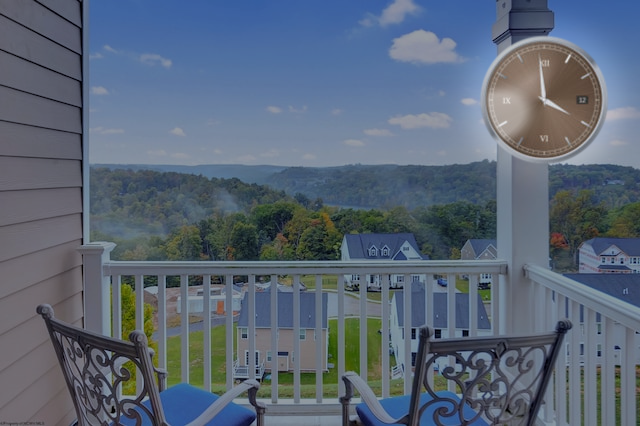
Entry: 3.59
